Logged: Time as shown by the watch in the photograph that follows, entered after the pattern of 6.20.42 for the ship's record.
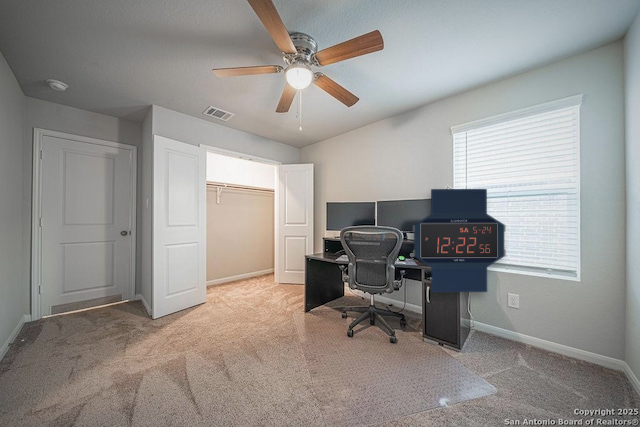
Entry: 12.22.56
